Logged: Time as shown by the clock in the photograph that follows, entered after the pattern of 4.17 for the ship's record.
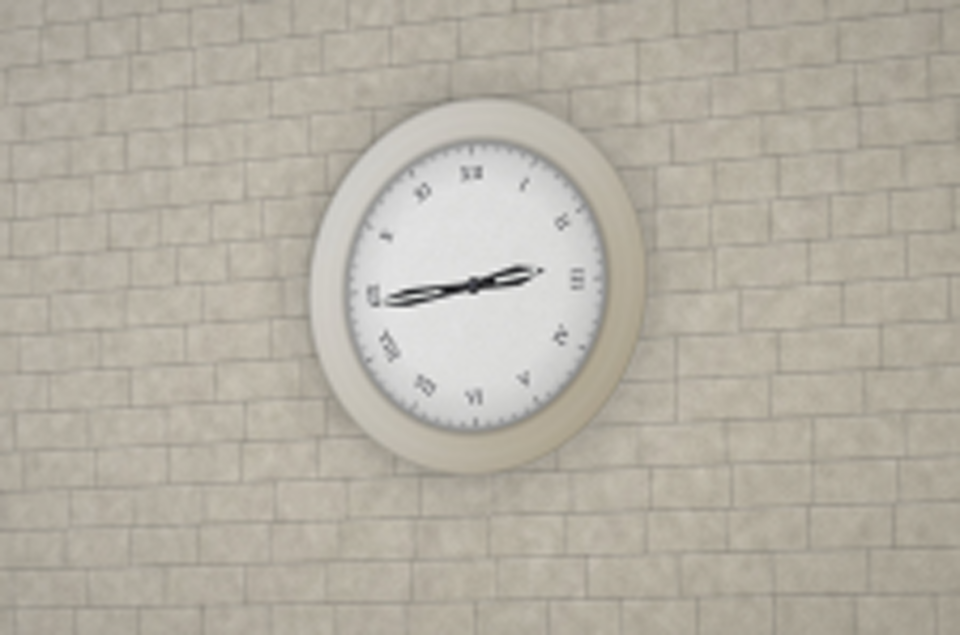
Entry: 2.44
